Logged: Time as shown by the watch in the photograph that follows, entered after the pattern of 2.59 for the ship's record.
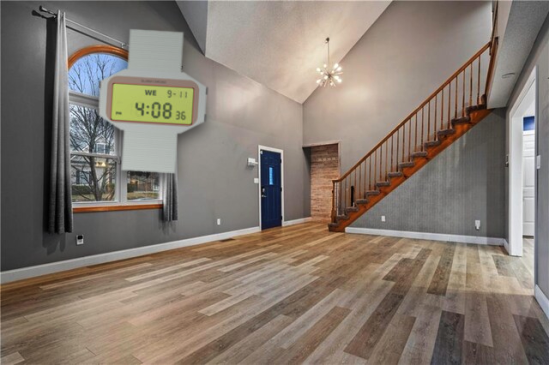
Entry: 4.08
